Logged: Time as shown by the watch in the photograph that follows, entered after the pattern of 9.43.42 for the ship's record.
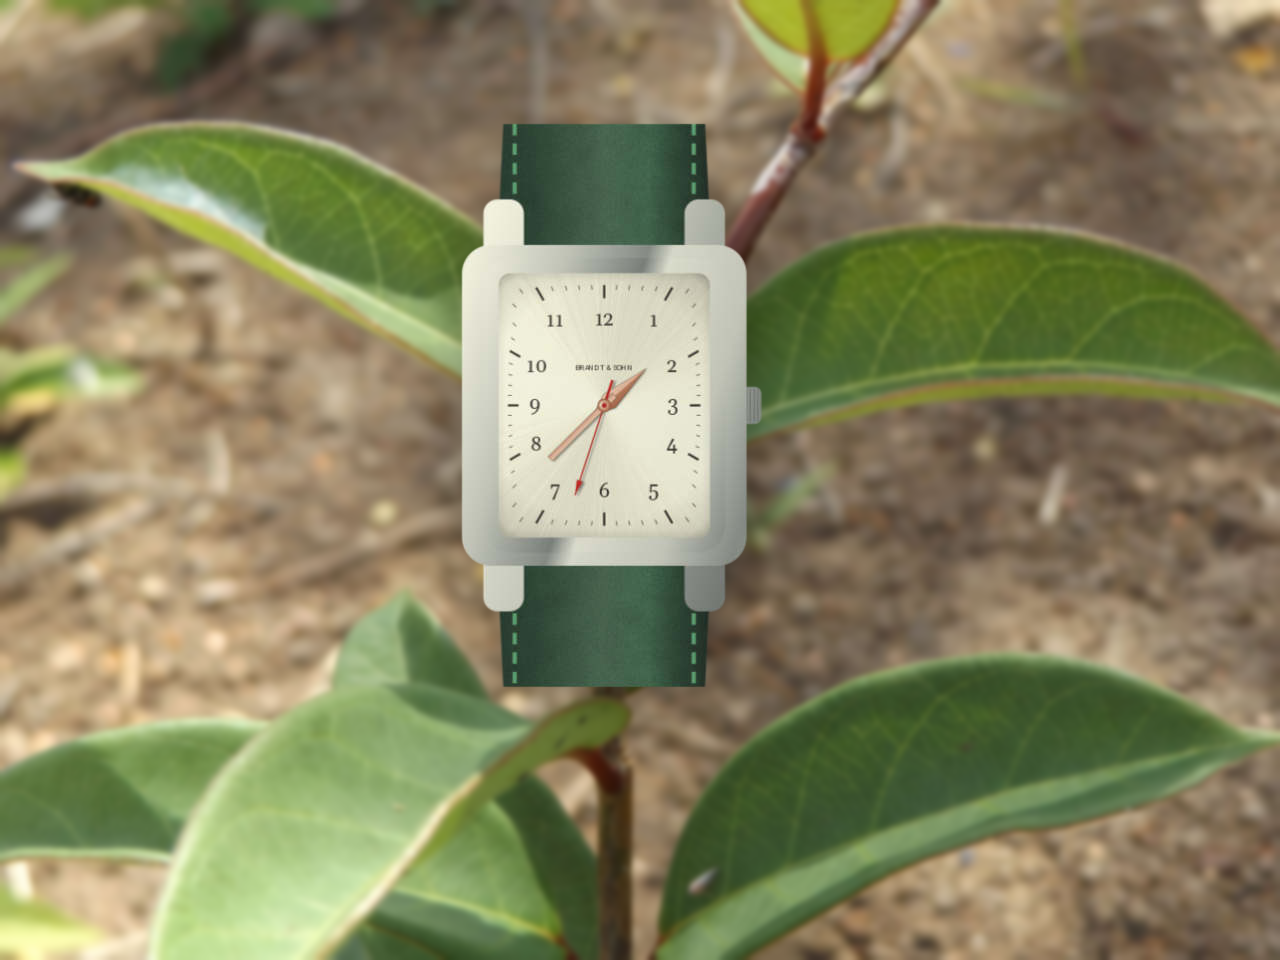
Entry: 1.37.33
